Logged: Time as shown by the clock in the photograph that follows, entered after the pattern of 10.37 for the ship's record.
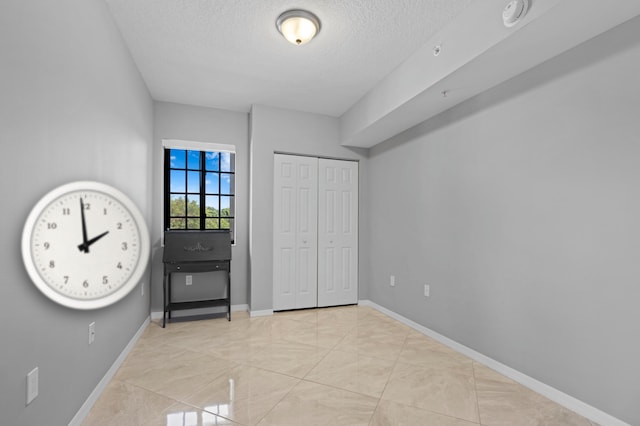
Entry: 1.59
